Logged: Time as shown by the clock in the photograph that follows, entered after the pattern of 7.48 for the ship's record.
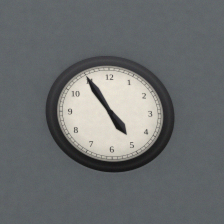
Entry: 4.55
